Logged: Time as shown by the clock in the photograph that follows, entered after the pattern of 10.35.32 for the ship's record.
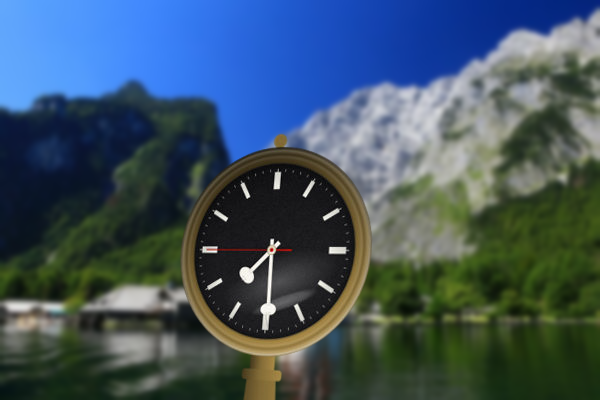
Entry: 7.29.45
